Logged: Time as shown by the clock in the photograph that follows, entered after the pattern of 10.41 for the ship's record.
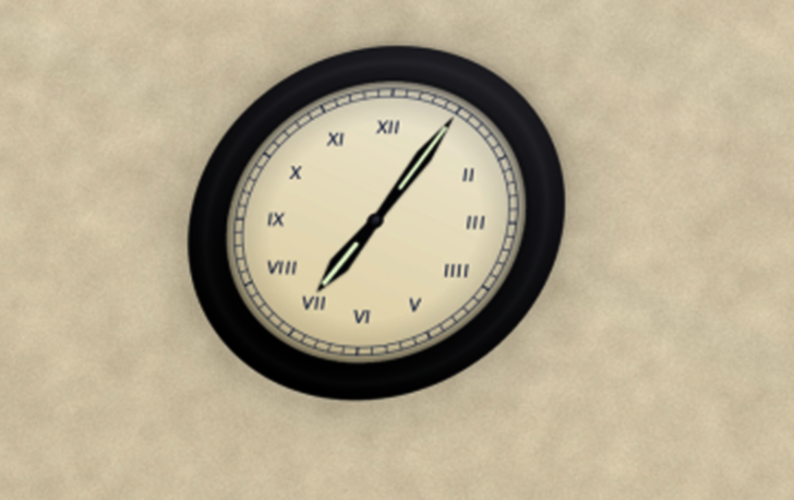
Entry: 7.05
